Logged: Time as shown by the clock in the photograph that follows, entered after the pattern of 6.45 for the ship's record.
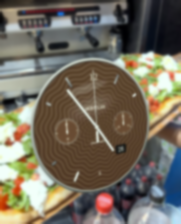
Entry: 4.54
